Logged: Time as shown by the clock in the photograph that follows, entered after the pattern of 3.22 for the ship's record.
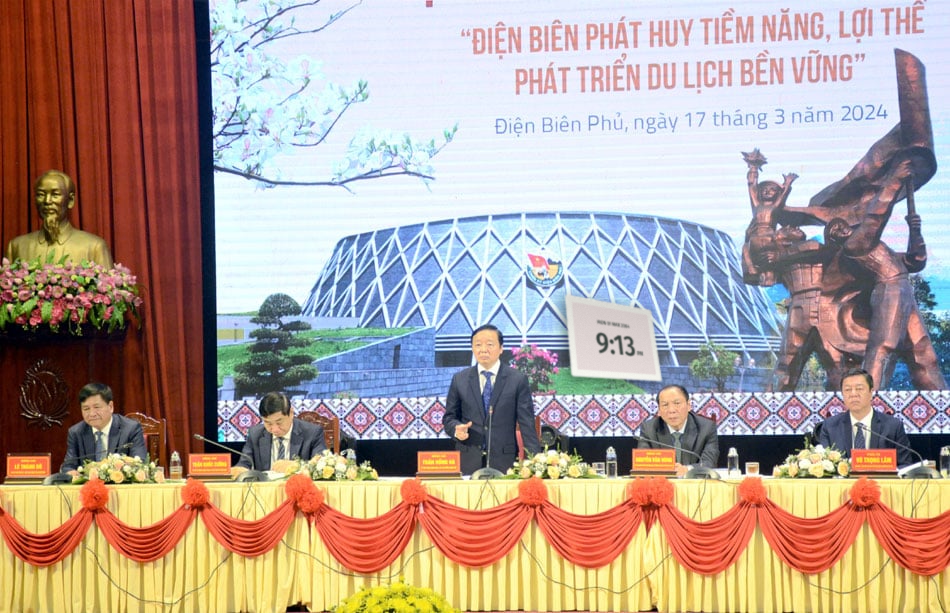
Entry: 9.13
